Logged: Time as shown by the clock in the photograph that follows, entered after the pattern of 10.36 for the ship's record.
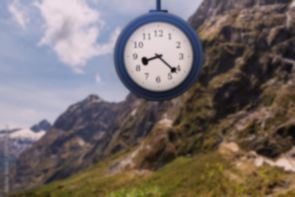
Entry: 8.22
